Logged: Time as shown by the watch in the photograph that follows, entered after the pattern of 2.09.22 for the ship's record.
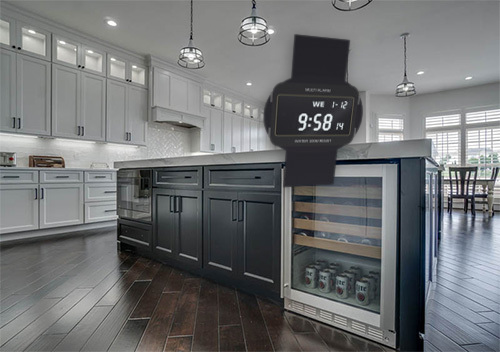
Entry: 9.58.14
